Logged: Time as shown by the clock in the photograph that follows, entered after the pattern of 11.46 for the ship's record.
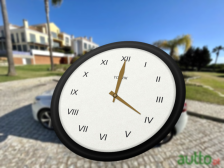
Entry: 4.00
